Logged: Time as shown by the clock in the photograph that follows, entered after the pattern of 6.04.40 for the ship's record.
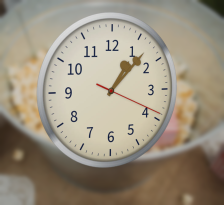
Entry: 1.07.19
